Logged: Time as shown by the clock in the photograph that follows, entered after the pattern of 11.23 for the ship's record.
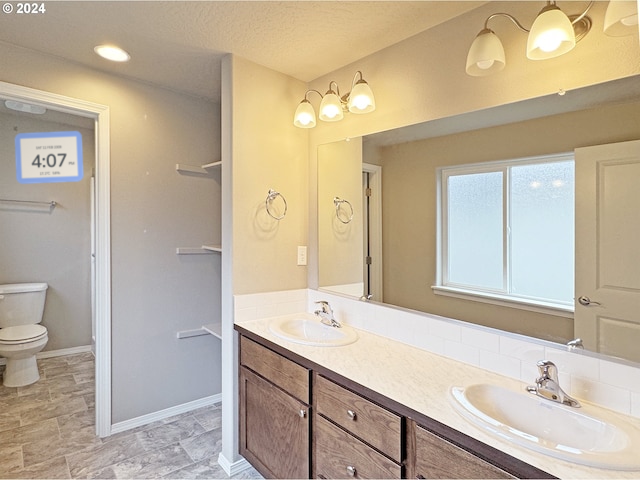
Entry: 4.07
